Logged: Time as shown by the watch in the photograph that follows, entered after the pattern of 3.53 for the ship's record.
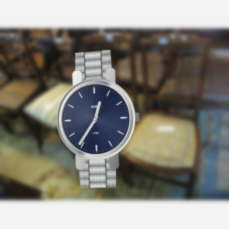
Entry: 12.36
